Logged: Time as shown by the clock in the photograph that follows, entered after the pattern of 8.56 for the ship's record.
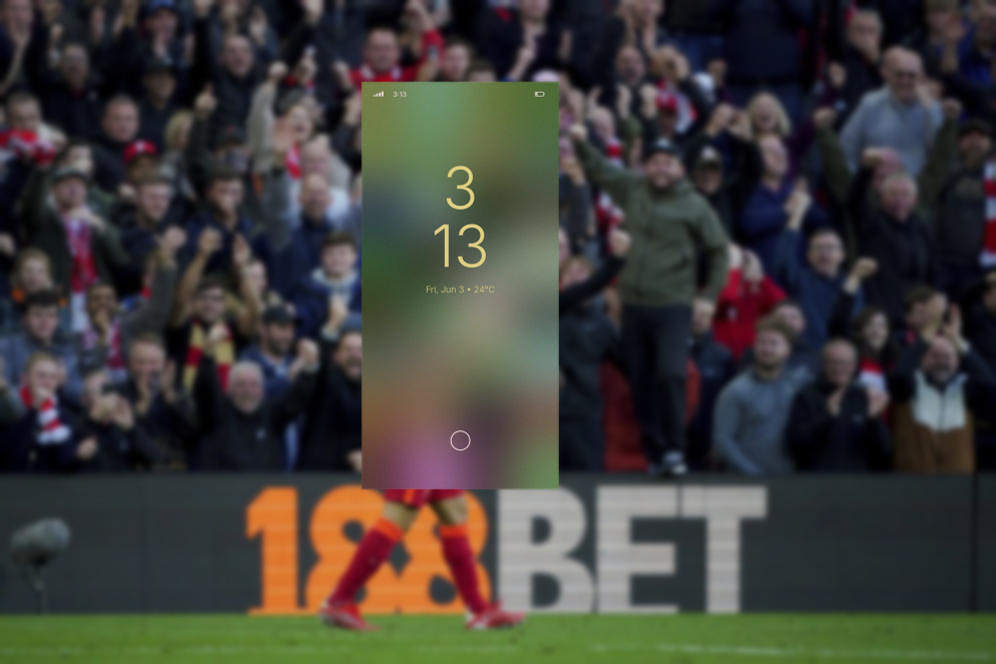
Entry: 3.13
